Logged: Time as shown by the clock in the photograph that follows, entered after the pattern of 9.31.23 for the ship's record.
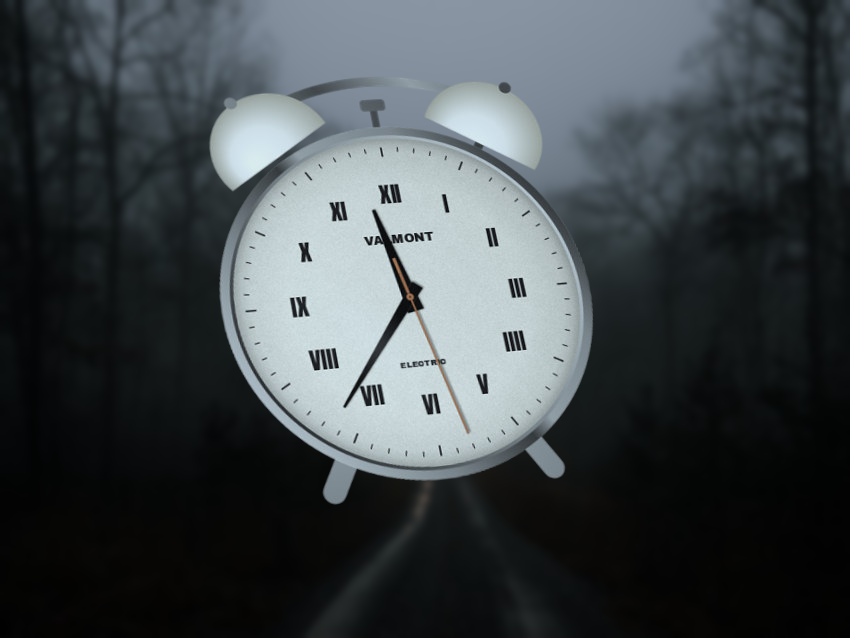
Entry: 11.36.28
